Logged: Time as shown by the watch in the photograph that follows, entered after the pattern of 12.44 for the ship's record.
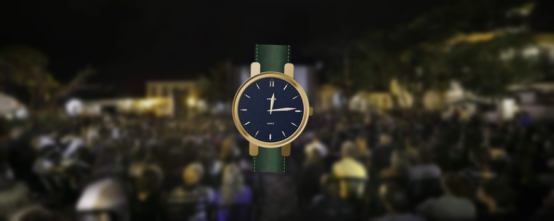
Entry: 12.14
